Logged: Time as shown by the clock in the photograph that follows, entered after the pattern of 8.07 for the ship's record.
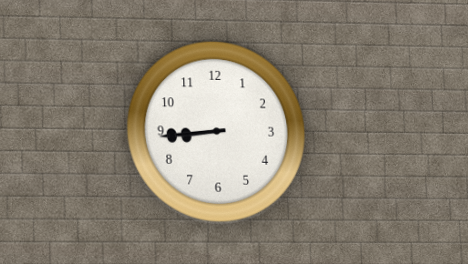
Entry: 8.44
